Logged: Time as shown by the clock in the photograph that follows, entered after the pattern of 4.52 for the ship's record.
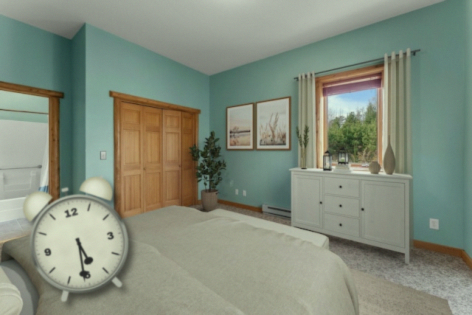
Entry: 5.31
